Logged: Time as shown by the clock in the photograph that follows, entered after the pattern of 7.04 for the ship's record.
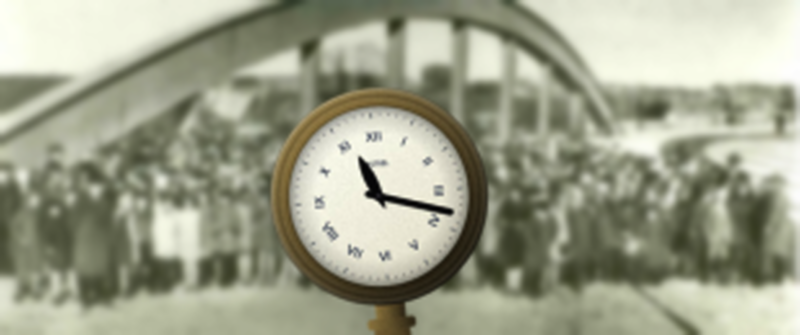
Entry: 11.18
